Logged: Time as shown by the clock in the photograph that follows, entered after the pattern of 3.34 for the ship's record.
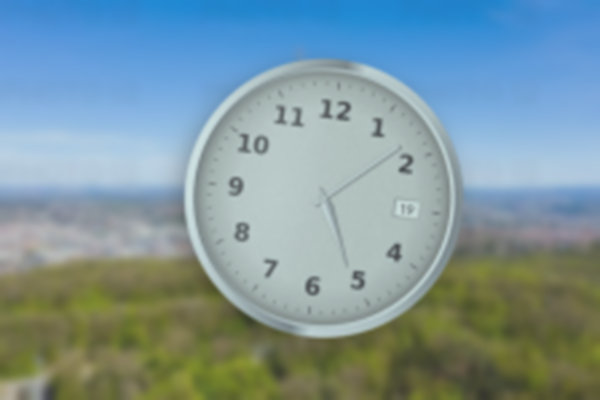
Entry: 5.08
